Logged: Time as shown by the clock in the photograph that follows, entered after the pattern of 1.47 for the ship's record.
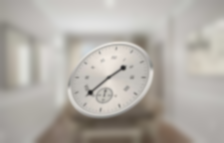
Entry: 1.37
